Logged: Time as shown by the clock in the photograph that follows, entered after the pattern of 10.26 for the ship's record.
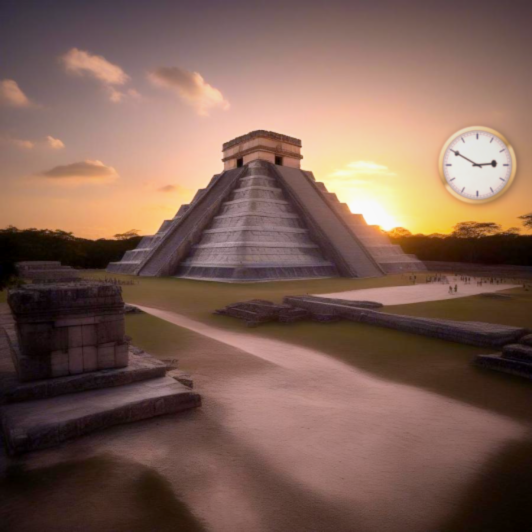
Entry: 2.50
